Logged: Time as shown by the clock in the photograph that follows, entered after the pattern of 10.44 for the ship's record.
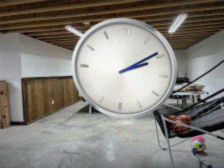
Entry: 2.09
